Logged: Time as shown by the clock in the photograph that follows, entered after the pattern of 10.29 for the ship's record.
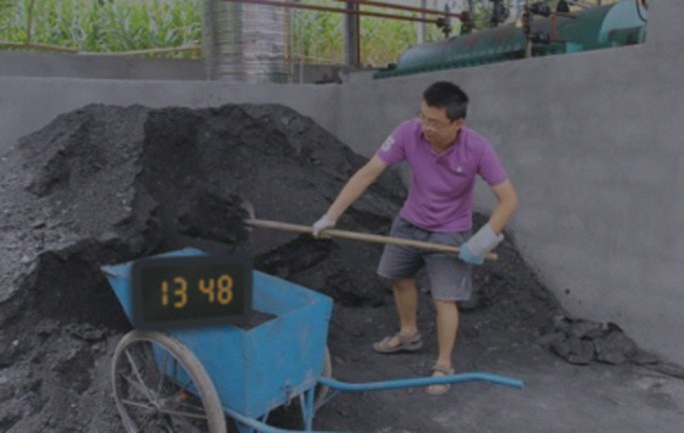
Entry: 13.48
